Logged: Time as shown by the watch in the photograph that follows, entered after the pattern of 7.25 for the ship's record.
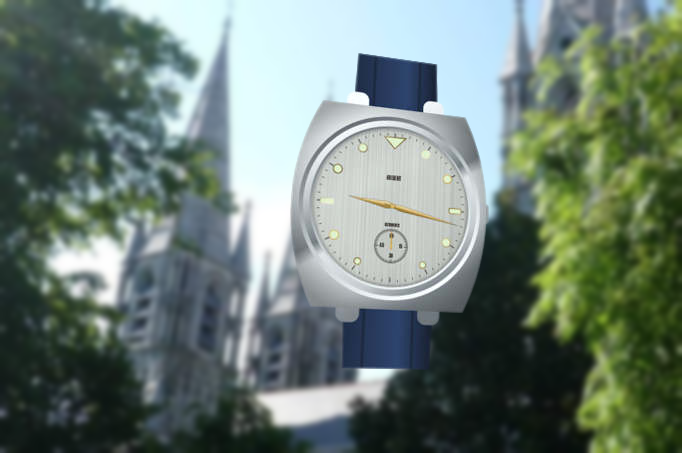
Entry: 9.17
